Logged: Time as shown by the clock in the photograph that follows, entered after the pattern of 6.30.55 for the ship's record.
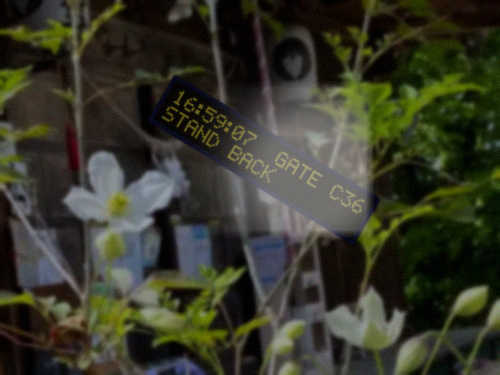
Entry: 16.59.07
